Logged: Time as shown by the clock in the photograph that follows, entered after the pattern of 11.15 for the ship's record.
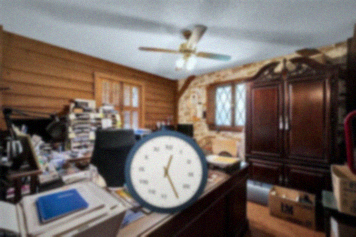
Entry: 12.25
